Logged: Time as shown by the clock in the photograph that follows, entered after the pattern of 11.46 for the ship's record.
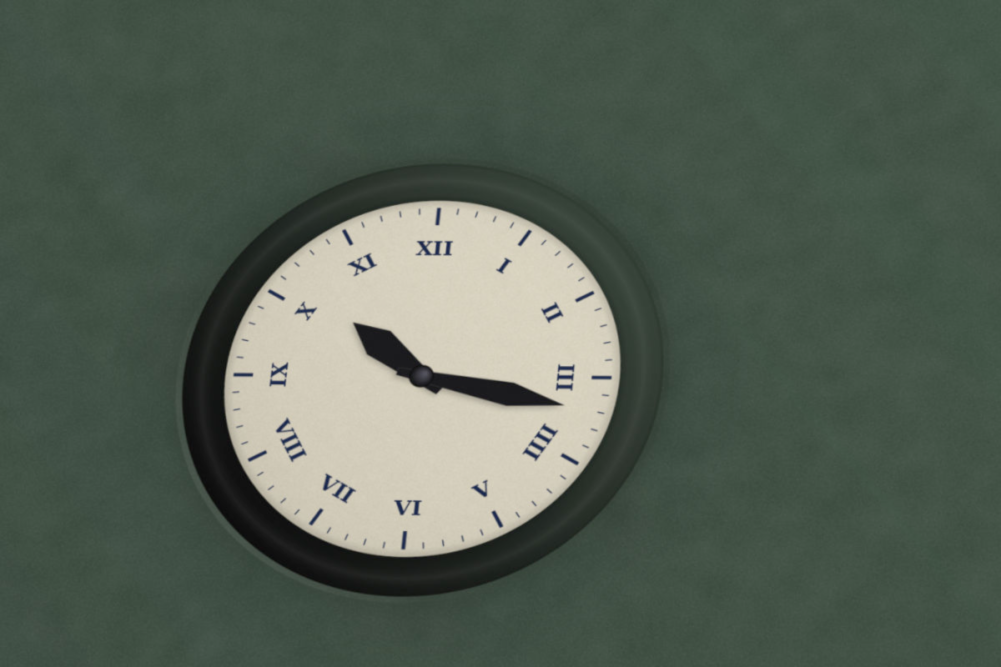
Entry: 10.17
